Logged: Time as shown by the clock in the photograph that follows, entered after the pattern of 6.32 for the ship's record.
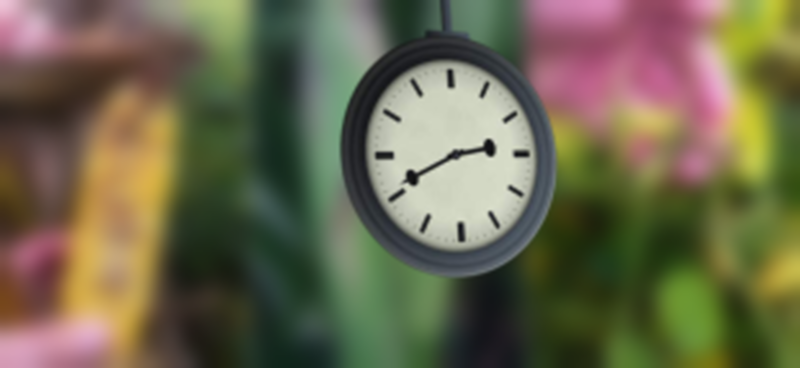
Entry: 2.41
